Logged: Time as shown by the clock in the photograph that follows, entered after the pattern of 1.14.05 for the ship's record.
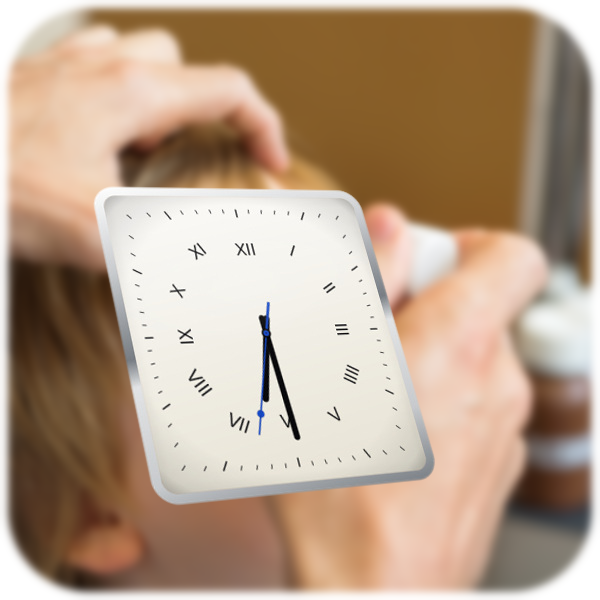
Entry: 6.29.33
